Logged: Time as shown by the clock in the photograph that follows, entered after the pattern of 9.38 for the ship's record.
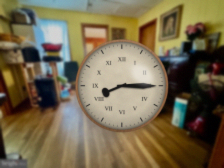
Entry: 8.15
